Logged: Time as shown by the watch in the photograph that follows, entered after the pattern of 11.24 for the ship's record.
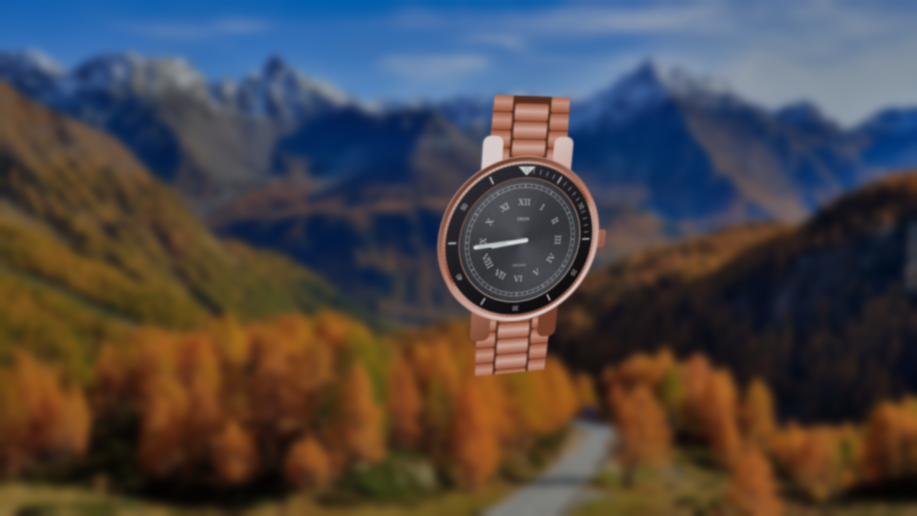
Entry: 8.44
